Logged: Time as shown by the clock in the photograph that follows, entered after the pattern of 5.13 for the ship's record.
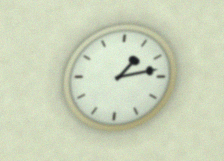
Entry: 1.13
